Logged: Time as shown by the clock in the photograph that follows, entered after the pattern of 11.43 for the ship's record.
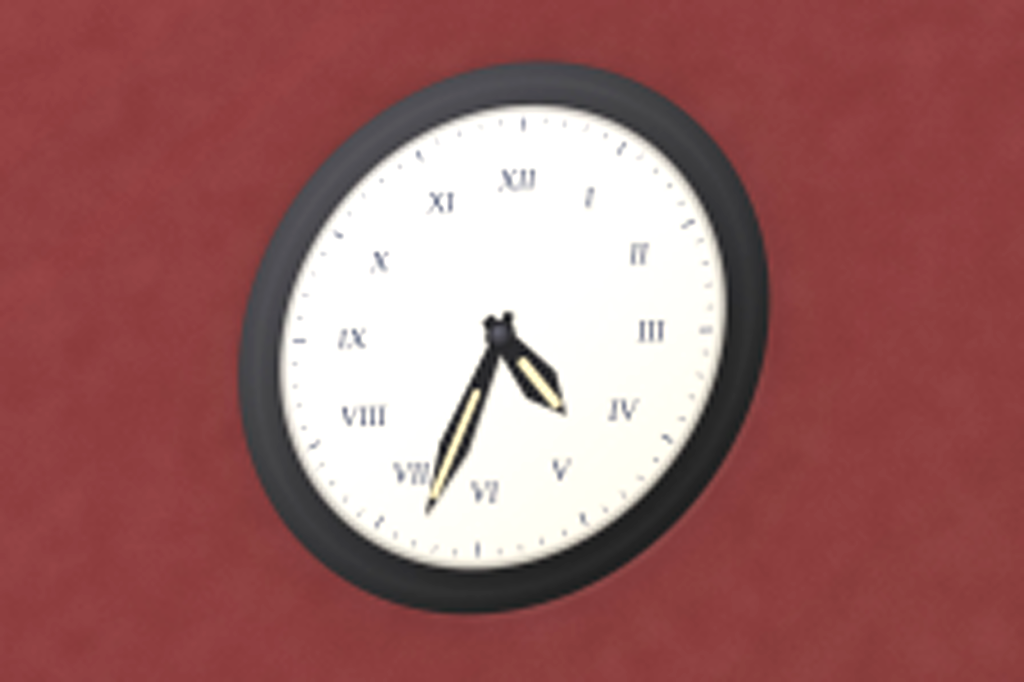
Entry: 4.33
